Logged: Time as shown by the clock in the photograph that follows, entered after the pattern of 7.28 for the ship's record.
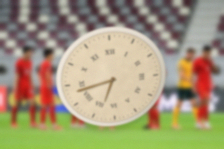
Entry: 6.43
